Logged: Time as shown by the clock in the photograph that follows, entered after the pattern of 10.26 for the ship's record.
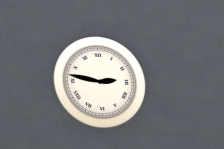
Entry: 2.47
